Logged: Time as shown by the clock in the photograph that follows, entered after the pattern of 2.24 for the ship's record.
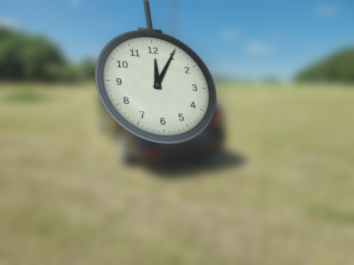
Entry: 12.05
